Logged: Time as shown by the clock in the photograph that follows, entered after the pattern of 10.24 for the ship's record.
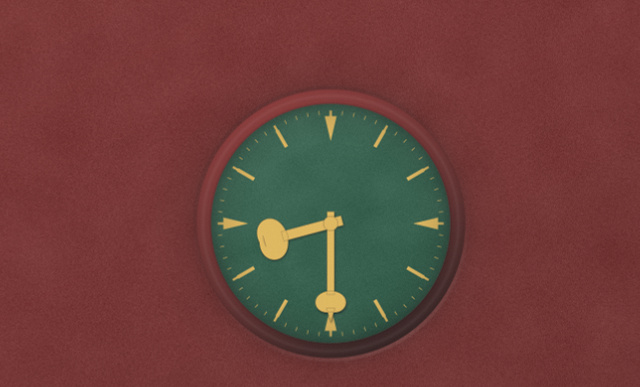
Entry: 8.30
